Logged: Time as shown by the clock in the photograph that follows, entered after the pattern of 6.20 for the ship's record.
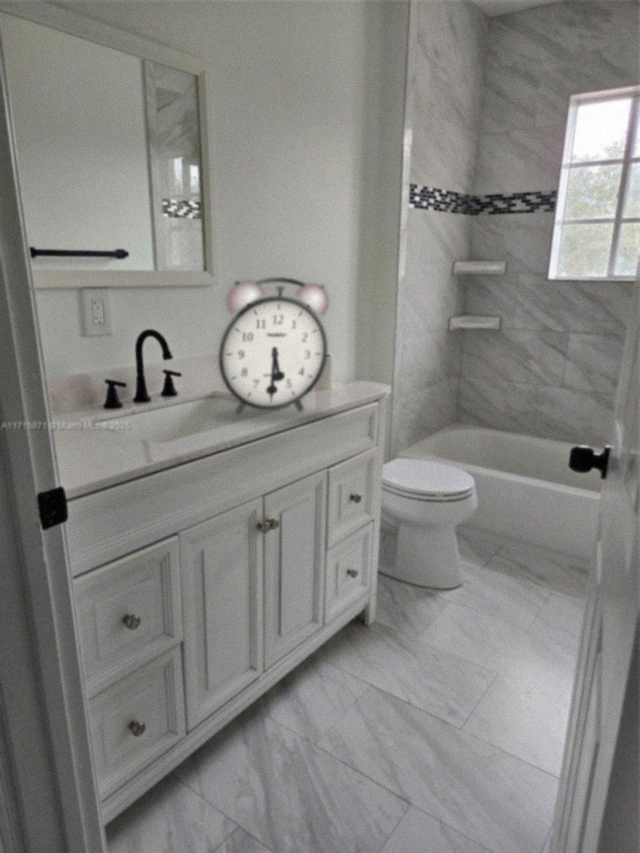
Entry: 5.30
